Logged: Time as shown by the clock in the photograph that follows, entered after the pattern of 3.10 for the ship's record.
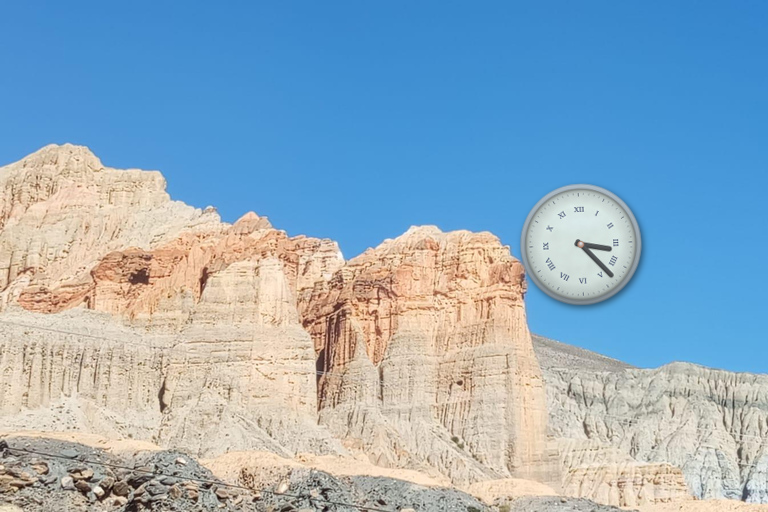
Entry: 3.23
